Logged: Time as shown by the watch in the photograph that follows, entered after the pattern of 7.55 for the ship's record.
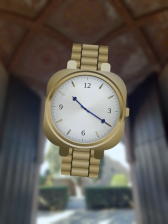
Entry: 10.20
